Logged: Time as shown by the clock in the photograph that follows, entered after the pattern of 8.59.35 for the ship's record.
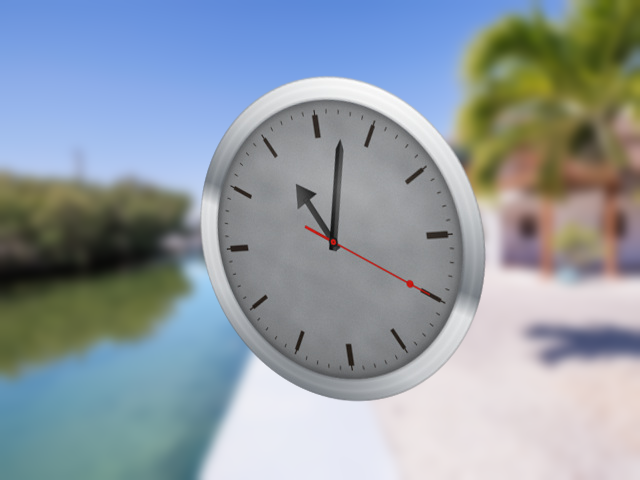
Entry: 11.02.20
